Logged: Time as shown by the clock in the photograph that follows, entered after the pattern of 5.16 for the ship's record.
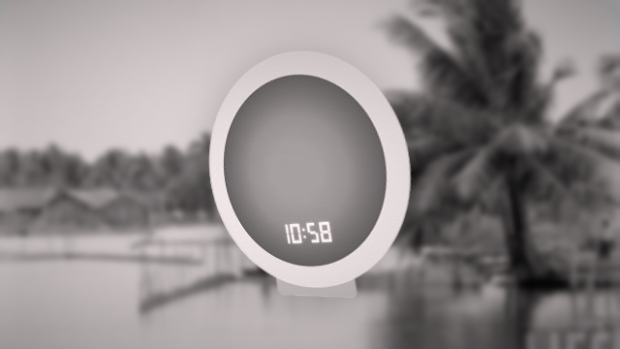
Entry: 10.58
